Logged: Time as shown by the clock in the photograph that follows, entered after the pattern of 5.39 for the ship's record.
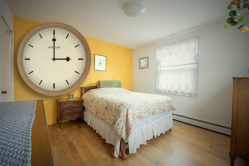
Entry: 3.00
